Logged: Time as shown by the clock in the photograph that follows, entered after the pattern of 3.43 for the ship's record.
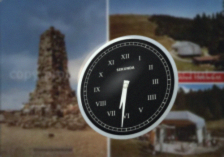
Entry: 6.31
